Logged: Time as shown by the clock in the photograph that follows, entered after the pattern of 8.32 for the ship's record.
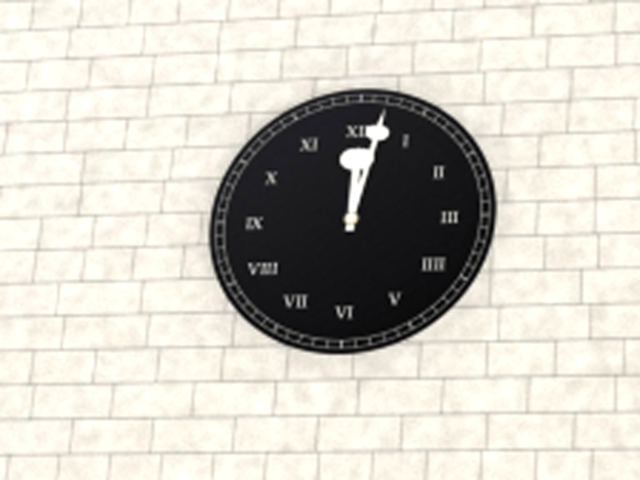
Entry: 12.02
